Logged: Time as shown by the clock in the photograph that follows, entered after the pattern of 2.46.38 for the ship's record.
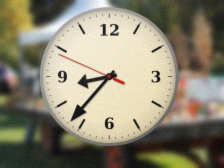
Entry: 8.36.49
